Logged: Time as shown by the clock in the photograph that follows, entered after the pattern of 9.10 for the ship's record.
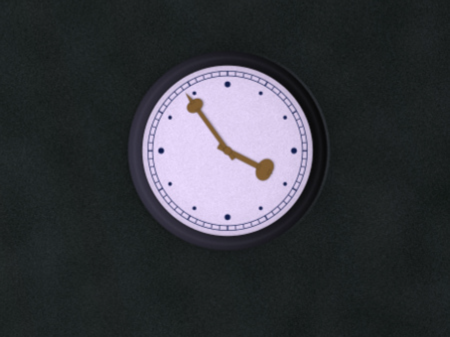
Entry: 3.54
